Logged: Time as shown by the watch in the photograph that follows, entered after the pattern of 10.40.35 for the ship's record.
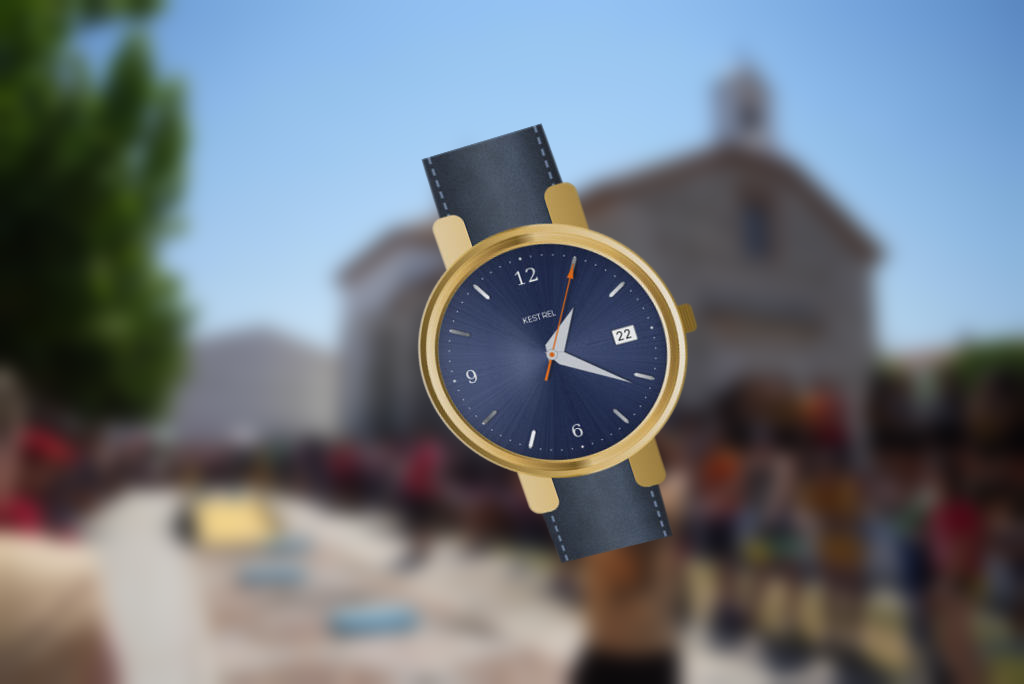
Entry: 1.21.05
